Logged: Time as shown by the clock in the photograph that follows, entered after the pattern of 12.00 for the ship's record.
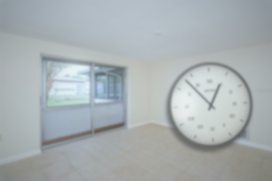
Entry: 12.53
